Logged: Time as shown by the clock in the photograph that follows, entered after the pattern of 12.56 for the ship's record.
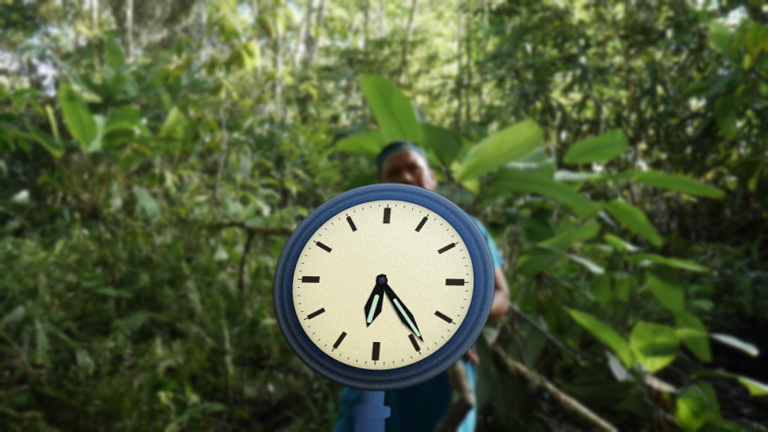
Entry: 6.24
